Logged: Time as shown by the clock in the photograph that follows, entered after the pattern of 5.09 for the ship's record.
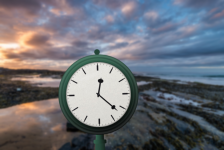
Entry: 12.22
